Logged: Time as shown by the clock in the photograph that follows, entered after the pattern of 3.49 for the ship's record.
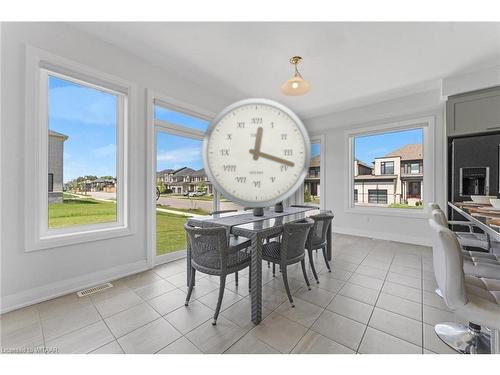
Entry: 12.18
